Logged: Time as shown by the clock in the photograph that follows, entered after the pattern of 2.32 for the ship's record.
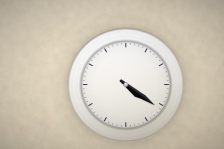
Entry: 4.21
